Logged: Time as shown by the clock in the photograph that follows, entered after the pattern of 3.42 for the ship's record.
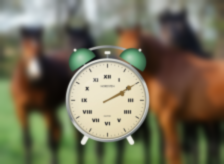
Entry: 2.10
